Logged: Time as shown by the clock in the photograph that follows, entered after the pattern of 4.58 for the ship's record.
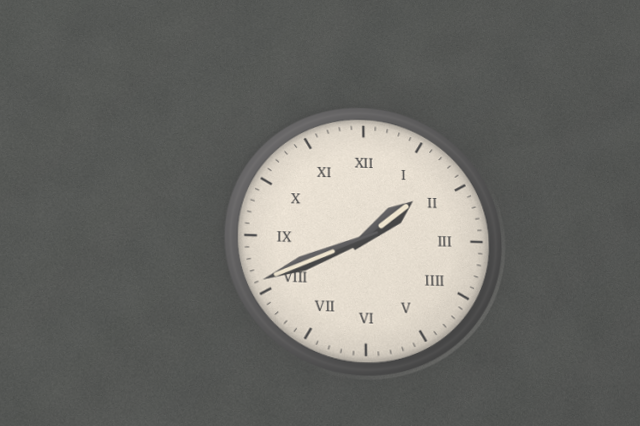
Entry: 1.41
